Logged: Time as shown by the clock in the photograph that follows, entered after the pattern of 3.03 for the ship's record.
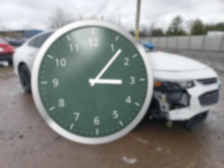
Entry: 3.07
